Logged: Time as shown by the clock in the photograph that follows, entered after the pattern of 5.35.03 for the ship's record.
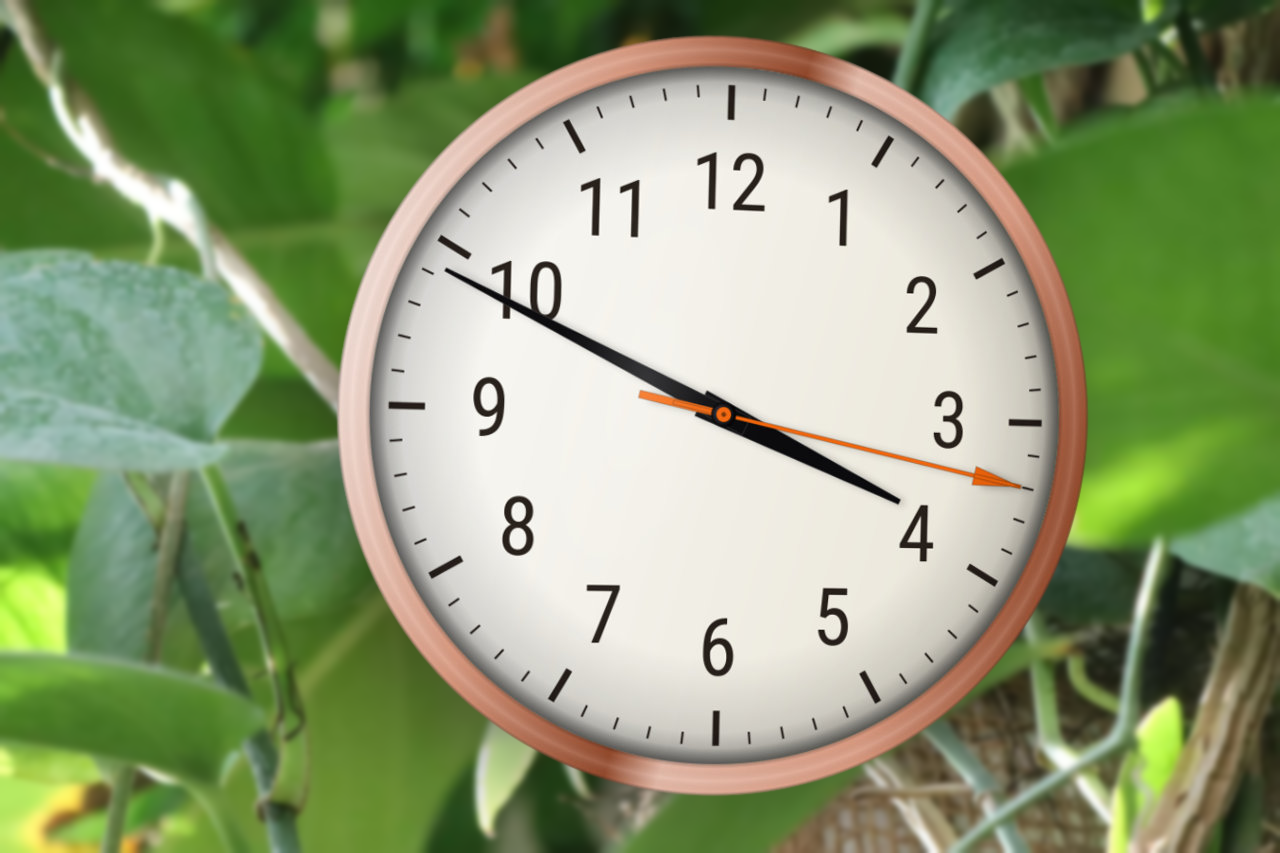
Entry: 3.49.17
